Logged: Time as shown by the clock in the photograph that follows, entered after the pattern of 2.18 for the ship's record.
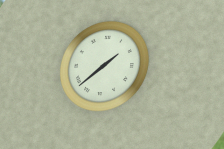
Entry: 1.38
